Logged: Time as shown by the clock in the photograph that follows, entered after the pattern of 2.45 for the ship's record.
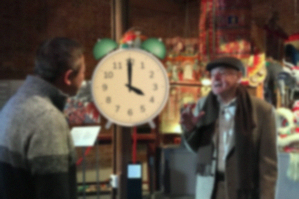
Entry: 4.00
